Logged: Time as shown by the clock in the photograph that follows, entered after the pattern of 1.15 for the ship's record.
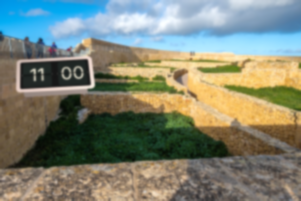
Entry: 11.00
